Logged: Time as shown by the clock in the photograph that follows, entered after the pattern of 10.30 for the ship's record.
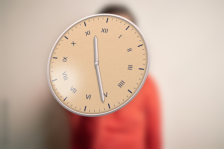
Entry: 11.26
